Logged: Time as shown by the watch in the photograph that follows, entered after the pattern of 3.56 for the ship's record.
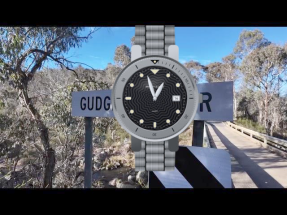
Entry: 12.57
